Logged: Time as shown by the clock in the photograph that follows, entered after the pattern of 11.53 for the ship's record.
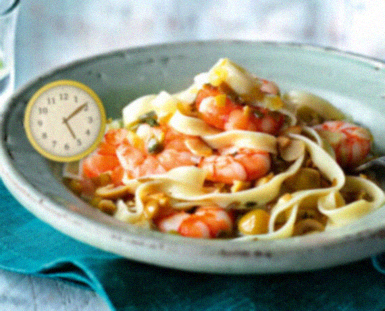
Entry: 5.09
